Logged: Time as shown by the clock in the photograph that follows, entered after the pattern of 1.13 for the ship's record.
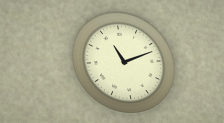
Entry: 11.12
